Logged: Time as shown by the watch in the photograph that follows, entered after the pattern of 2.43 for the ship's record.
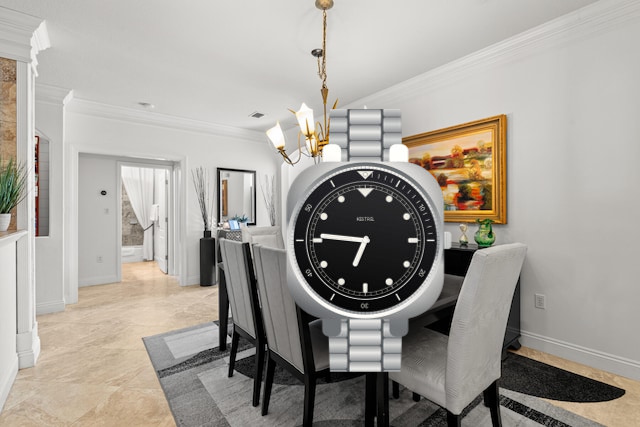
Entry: 6.46
